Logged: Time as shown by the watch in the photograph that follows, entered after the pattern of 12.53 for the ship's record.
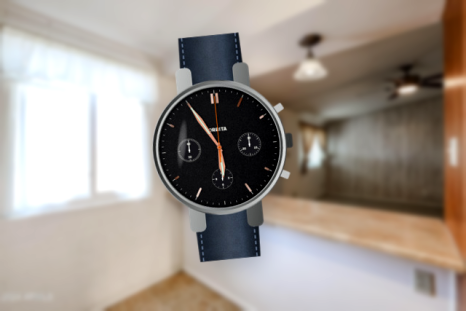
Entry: 5.55
